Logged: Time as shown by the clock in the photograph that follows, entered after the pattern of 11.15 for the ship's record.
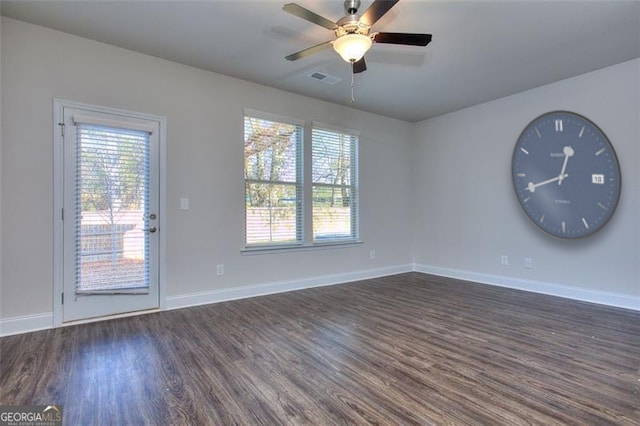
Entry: 12.42
